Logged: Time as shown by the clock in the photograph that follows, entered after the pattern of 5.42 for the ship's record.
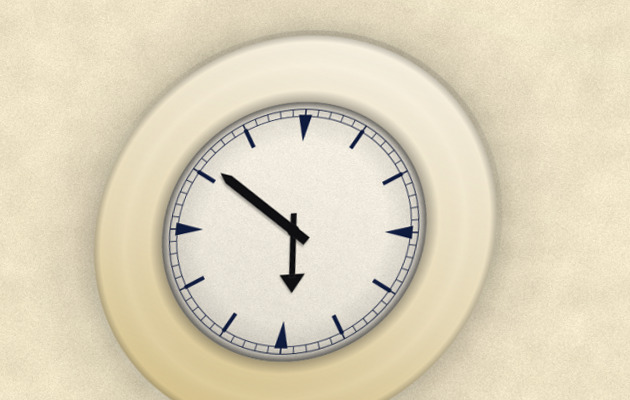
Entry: 5.51
